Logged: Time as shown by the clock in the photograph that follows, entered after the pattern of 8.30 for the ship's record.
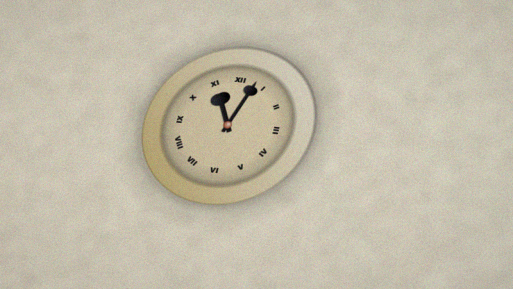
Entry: 11.03
